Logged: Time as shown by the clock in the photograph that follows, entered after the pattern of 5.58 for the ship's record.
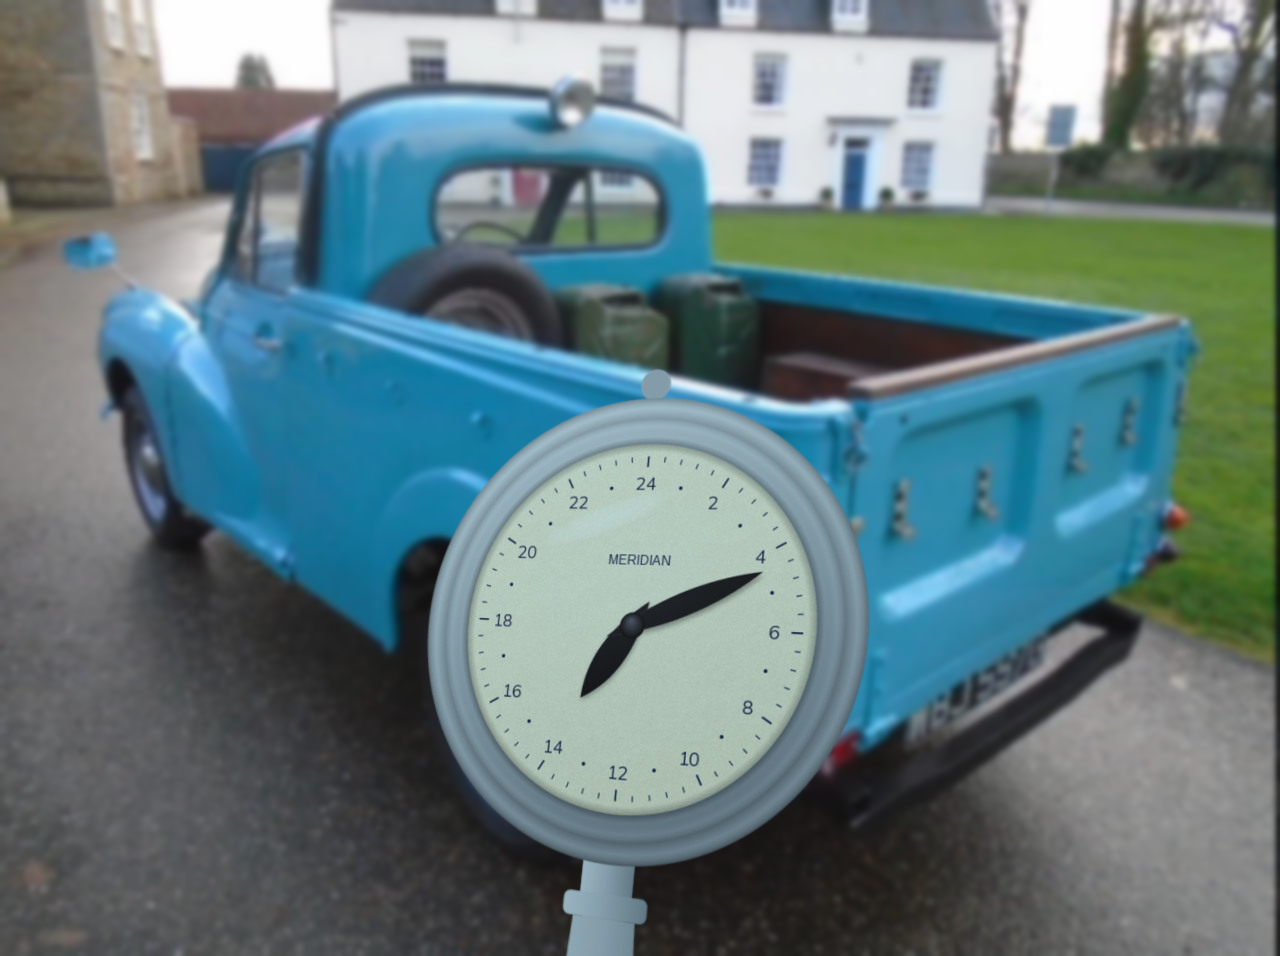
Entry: 14.11
